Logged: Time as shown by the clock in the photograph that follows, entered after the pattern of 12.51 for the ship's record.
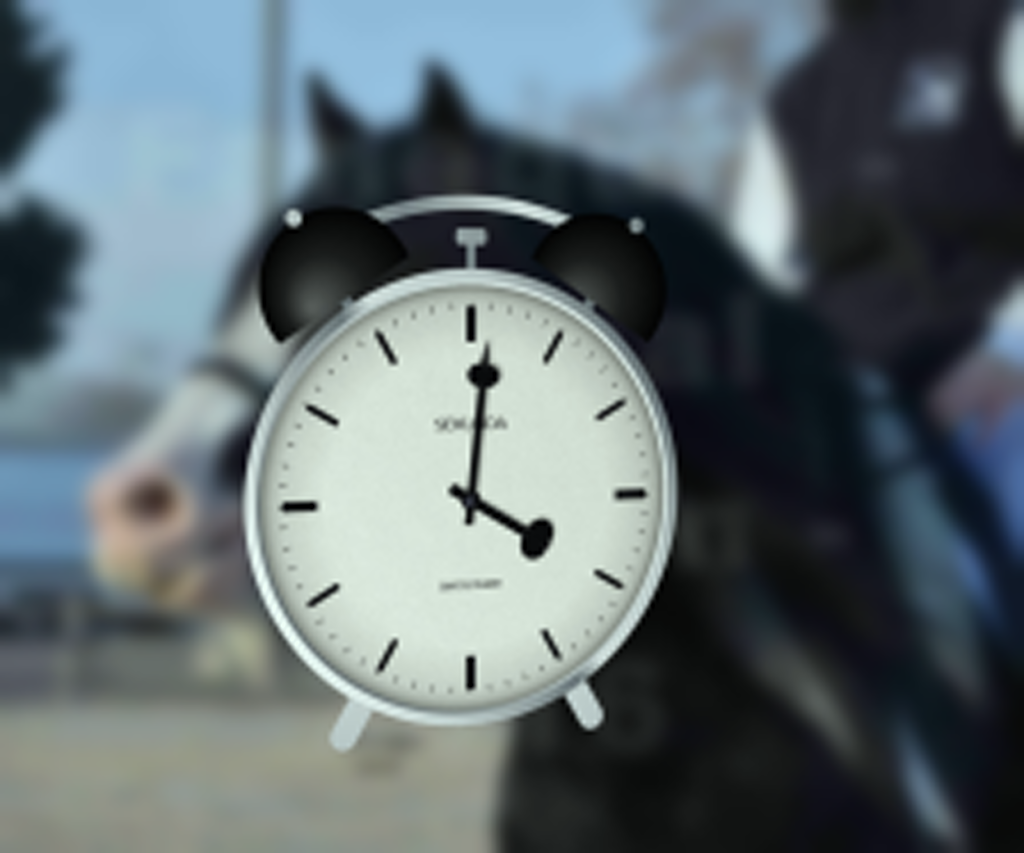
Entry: 4.01
